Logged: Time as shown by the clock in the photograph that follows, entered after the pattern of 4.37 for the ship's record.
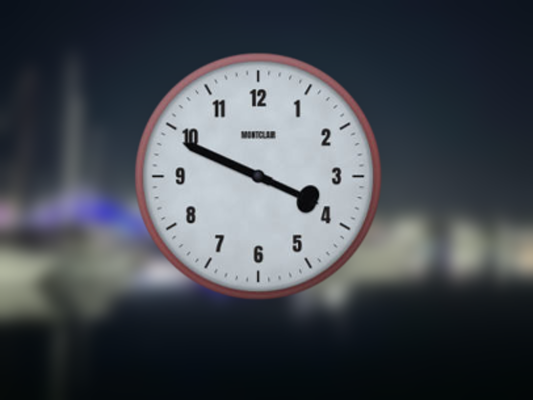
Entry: 3.49
